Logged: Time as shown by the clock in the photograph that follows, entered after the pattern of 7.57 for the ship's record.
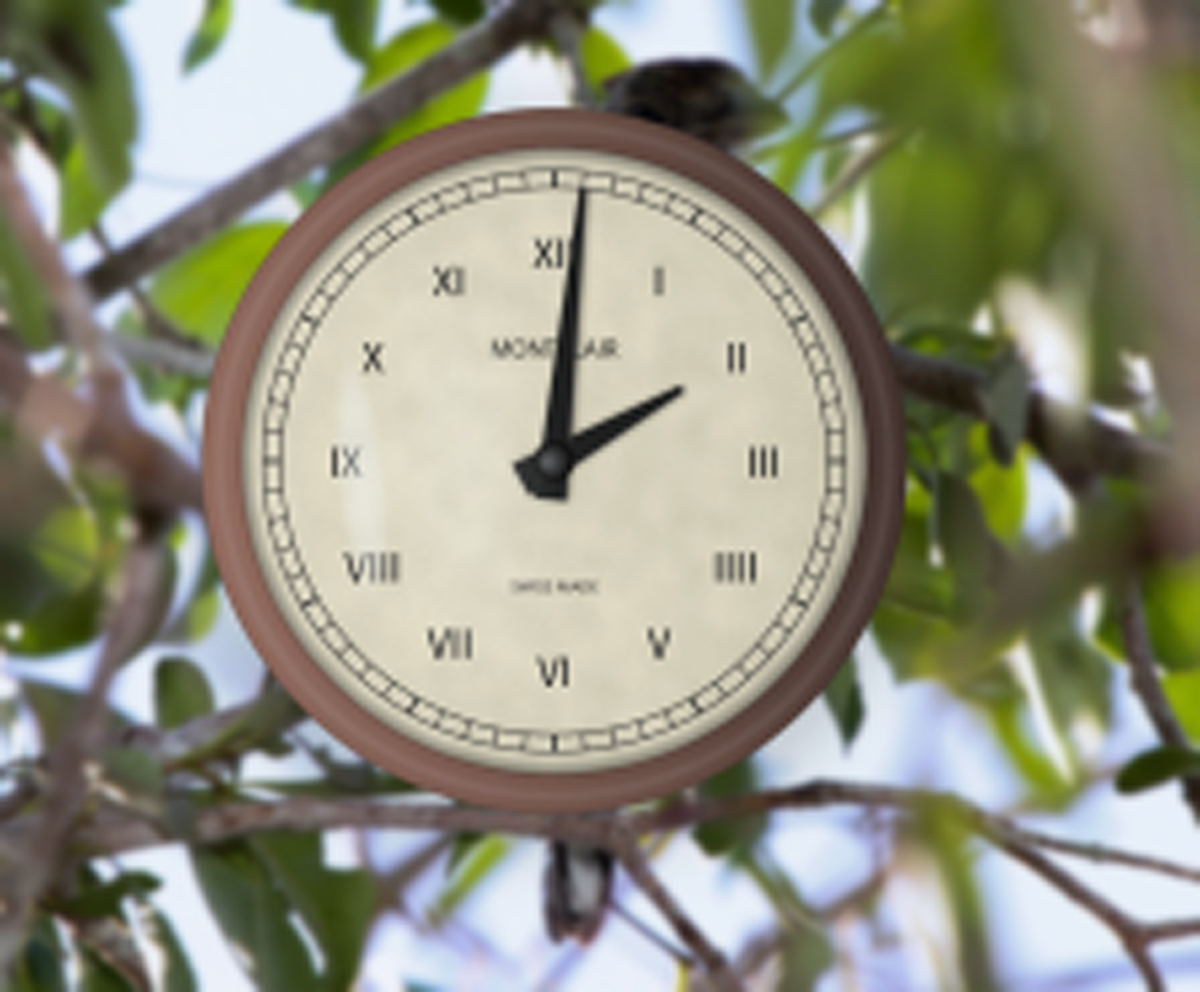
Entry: 2.01
